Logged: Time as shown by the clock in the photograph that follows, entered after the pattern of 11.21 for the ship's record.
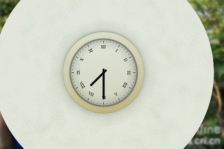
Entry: 7.30
